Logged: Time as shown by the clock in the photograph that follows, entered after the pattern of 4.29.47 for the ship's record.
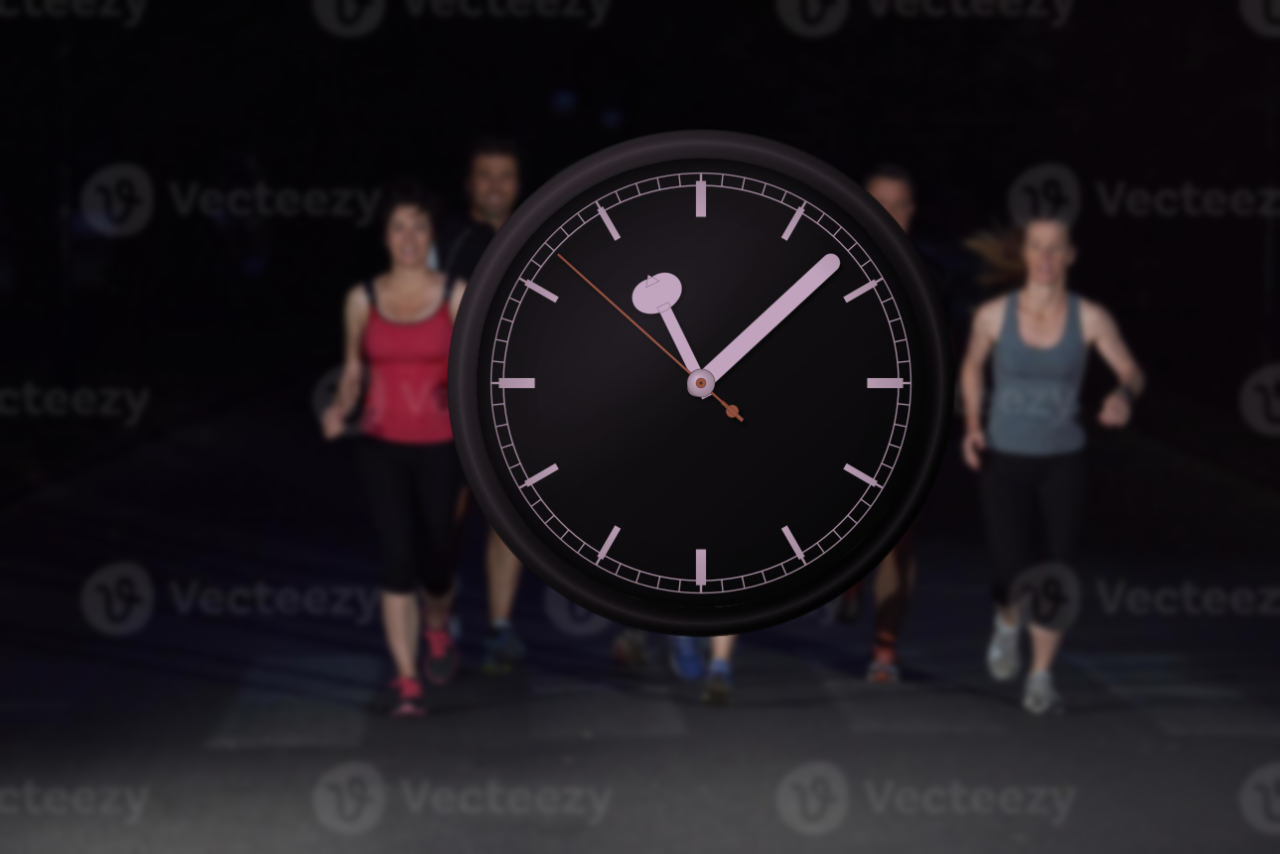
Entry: 11.07.52
